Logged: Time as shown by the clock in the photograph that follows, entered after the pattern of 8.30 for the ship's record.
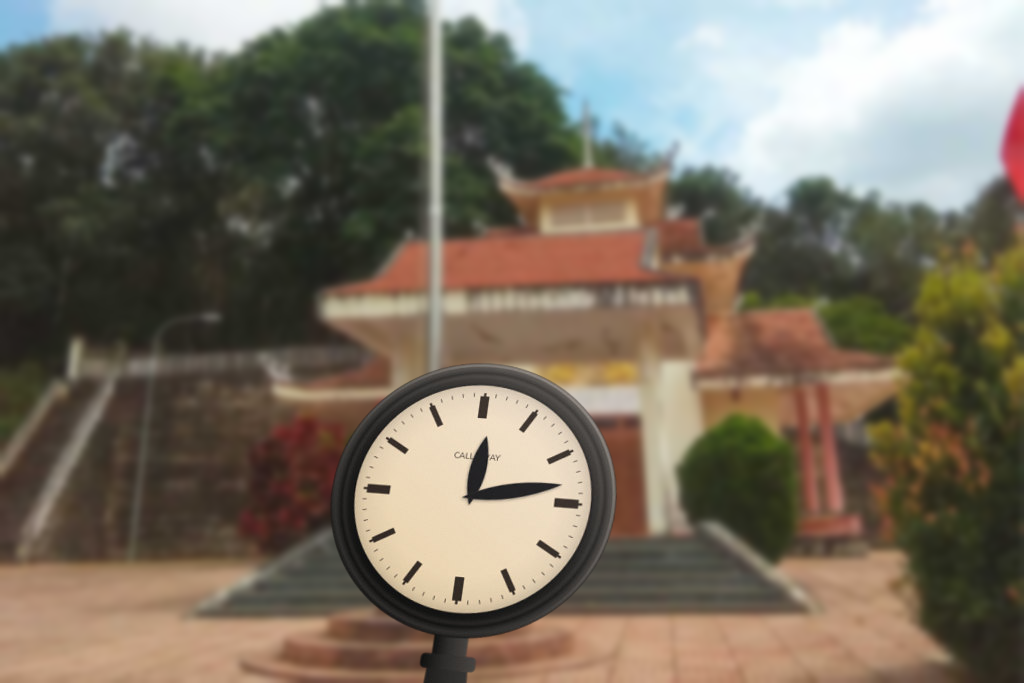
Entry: 12.13
